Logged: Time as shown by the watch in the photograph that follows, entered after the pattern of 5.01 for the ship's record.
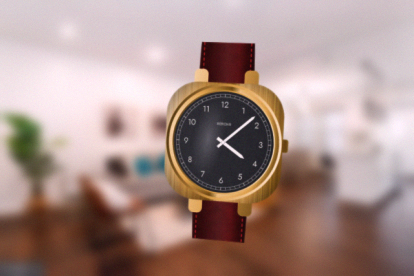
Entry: 4.08
